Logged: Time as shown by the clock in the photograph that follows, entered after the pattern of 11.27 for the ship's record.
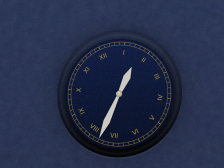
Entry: 1.38
